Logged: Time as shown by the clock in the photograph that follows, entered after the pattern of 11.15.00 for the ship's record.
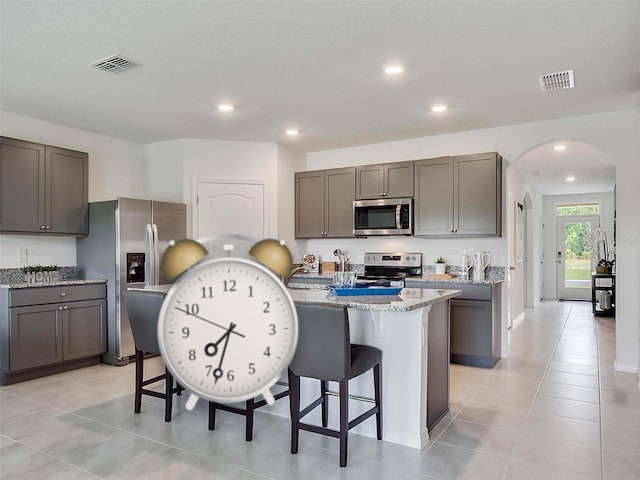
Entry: 7.32.49
